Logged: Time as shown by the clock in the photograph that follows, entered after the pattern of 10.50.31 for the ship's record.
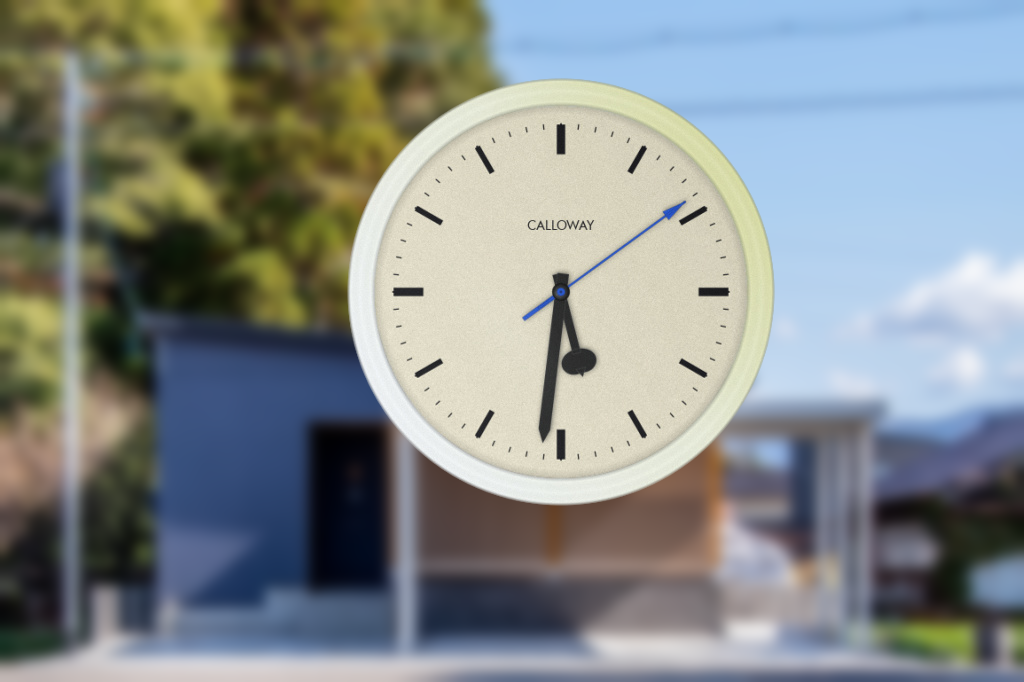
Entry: 5.31.09
